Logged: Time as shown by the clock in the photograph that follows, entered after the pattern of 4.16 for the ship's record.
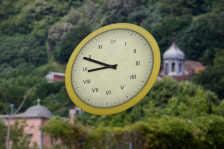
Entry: 8.49
